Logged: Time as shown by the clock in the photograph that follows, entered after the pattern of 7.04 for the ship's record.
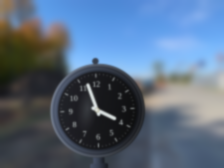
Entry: 3.57
